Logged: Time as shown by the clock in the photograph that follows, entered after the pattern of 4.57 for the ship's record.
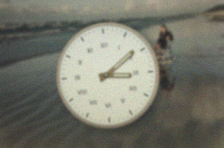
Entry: 3.09
